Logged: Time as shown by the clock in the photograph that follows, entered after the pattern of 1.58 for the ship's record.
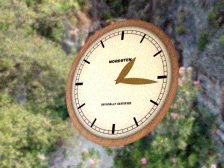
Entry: 1.16
